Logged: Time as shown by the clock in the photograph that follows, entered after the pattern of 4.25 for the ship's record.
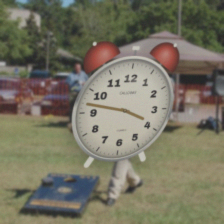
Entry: 3.47
